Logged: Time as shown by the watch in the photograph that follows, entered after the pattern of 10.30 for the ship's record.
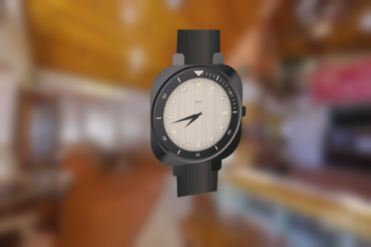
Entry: 7.43
